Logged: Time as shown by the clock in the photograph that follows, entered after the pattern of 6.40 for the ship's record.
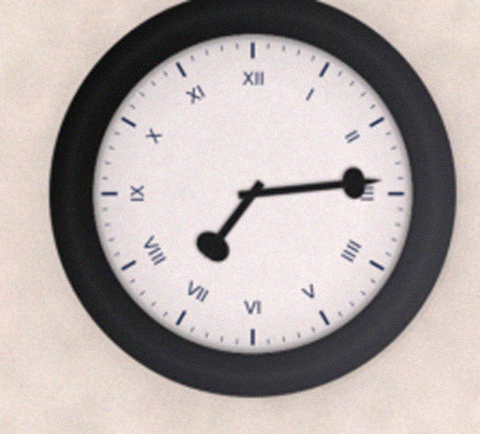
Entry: 7.14
